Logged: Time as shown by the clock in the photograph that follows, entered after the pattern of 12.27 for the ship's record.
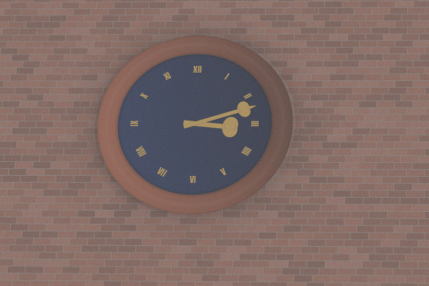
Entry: 3.12
